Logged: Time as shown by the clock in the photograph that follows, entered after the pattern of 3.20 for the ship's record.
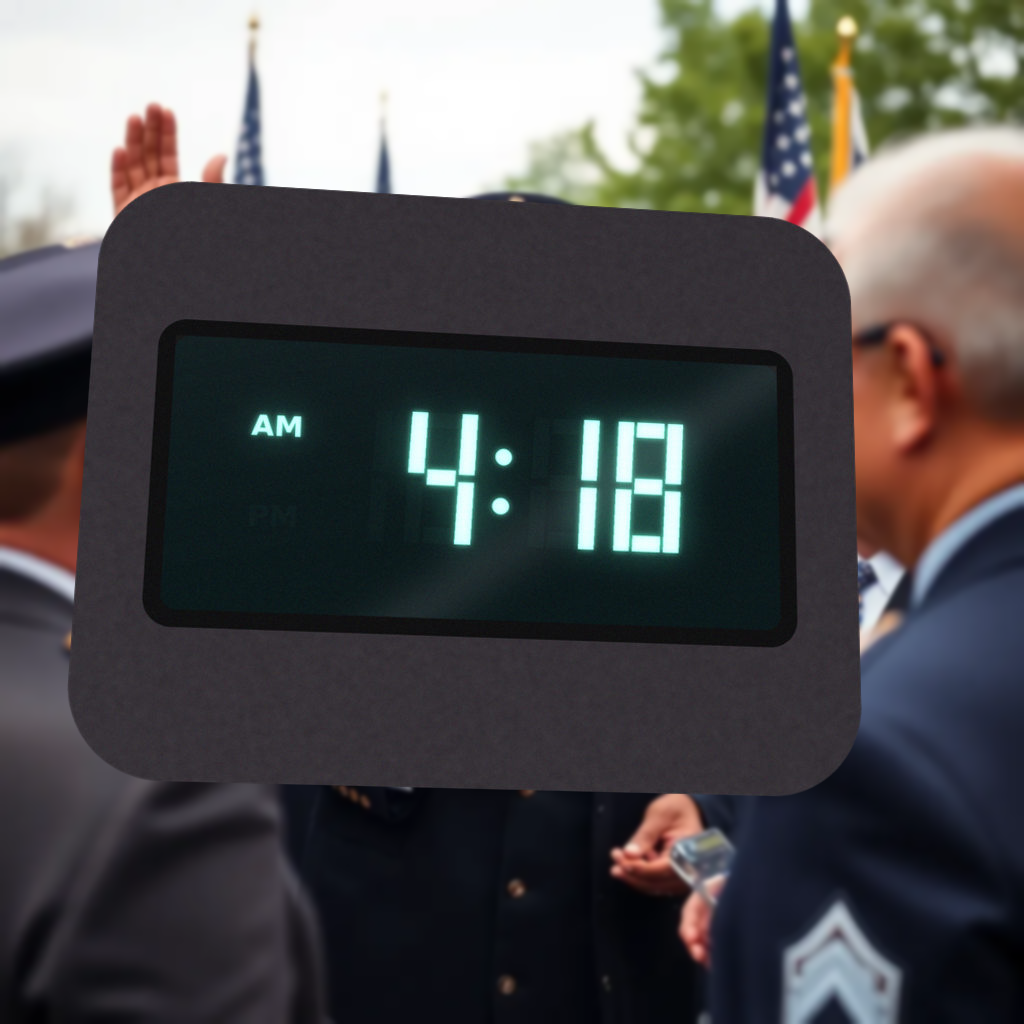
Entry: 4.18
